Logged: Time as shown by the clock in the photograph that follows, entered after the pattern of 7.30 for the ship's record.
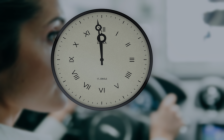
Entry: 11.59
